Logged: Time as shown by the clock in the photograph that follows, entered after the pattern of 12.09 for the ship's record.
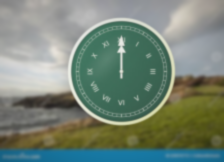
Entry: 12.00
